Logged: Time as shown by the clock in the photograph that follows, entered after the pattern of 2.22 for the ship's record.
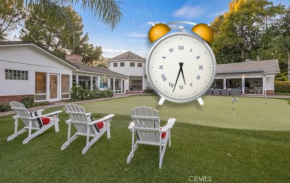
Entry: 5.33
